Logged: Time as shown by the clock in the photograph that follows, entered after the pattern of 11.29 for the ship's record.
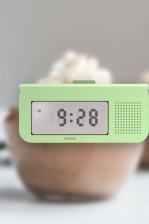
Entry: 9.28
